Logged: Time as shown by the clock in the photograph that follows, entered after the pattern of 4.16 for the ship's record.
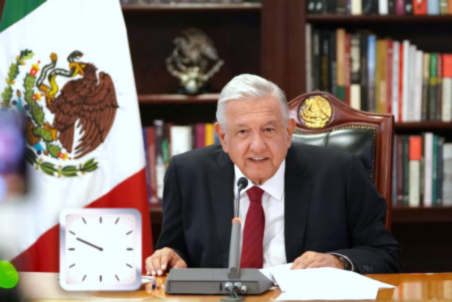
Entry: 9.49
